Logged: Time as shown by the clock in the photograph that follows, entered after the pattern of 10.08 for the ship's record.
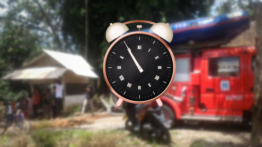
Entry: 10.55
